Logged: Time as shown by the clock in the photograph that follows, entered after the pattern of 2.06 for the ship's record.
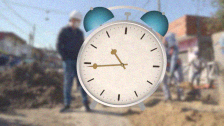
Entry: 10.44
